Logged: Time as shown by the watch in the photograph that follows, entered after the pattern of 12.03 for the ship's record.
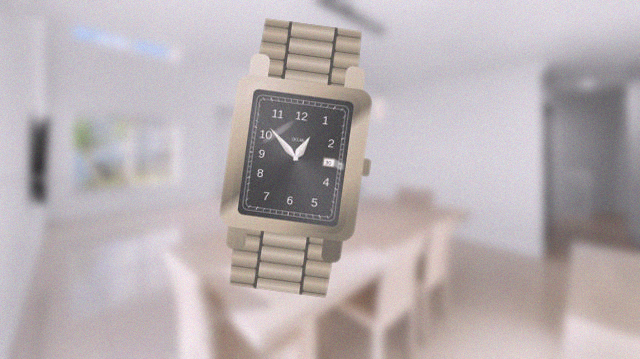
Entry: 12.52
